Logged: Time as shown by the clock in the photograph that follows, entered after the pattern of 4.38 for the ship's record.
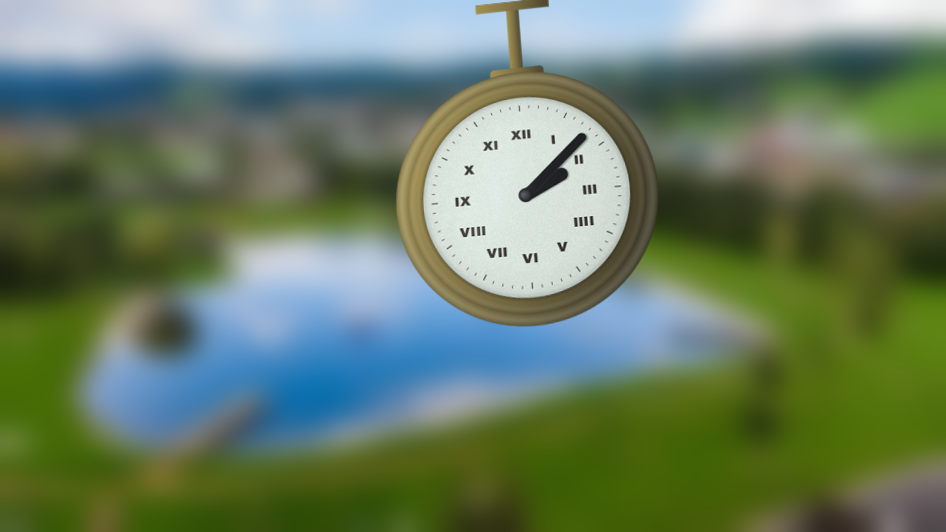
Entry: 2.08
